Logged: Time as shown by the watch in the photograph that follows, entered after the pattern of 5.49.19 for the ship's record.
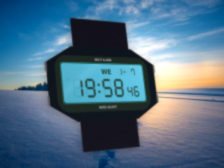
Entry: 19.58.46
